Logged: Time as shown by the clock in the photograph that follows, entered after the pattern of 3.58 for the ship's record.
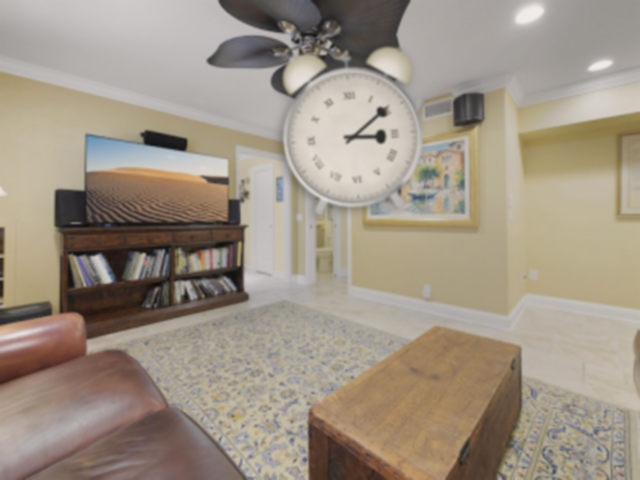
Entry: 3.09
